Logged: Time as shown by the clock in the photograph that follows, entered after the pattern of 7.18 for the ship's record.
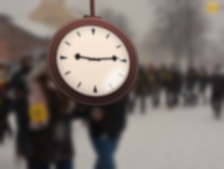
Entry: 9.14
